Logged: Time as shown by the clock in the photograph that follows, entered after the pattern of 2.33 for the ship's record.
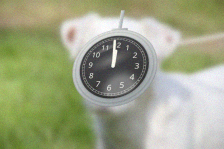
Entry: 11.59
